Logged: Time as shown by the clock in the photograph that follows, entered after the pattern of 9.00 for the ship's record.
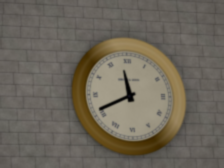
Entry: 11.41
